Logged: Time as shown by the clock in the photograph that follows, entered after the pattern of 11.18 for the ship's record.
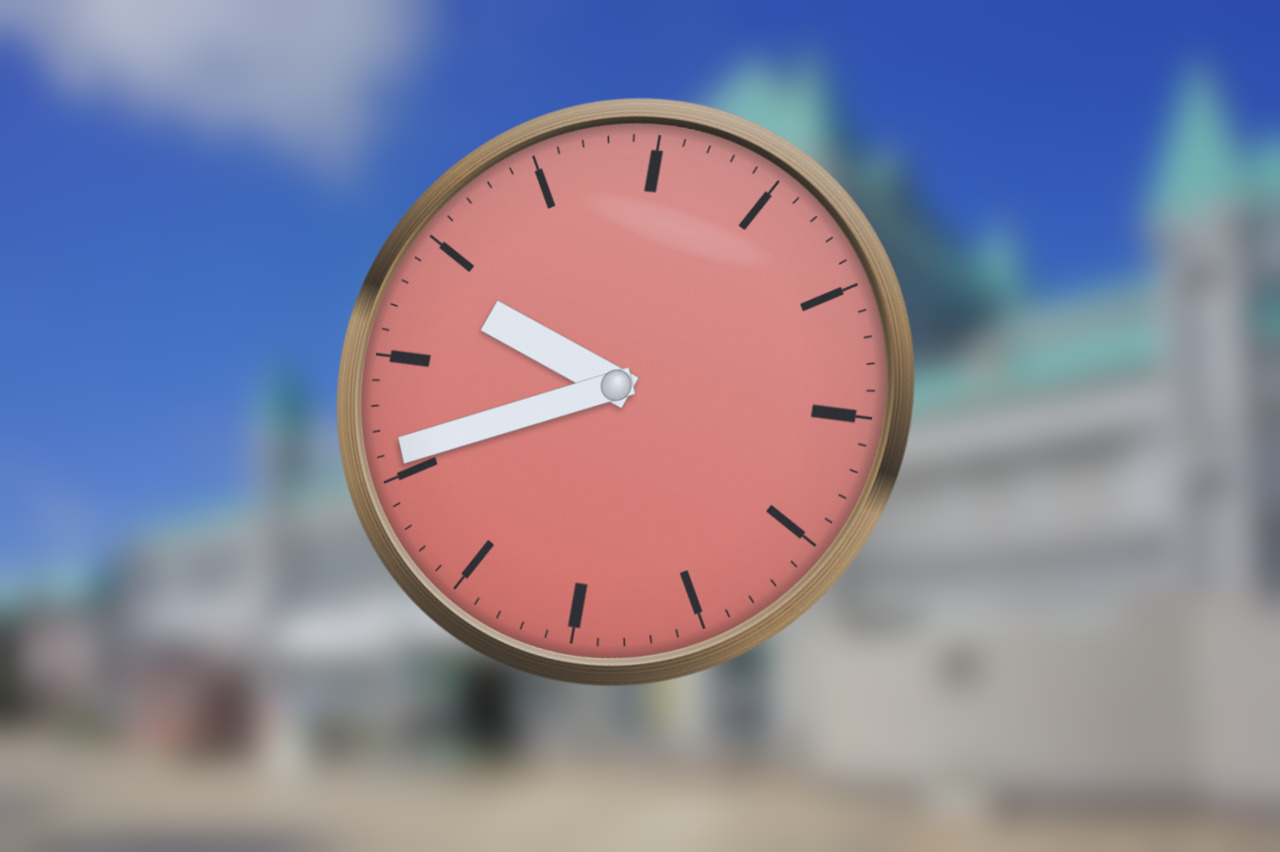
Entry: 9.41
